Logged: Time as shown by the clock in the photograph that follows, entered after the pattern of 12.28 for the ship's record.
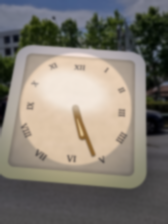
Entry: 5.26
